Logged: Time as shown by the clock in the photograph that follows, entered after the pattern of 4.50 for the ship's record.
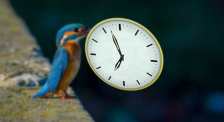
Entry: 6.57
